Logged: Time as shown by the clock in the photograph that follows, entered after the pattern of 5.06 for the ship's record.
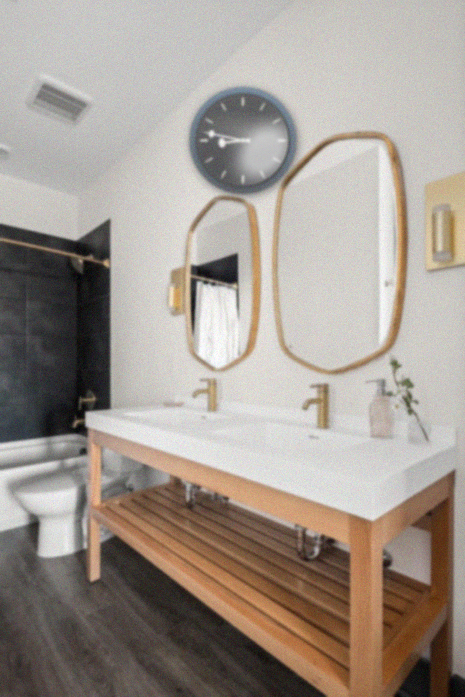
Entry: 8.47
